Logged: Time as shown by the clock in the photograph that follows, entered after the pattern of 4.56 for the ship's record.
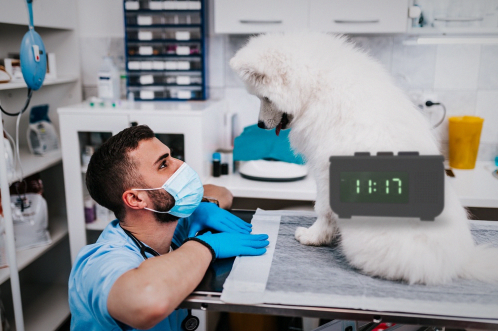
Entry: 11.17
